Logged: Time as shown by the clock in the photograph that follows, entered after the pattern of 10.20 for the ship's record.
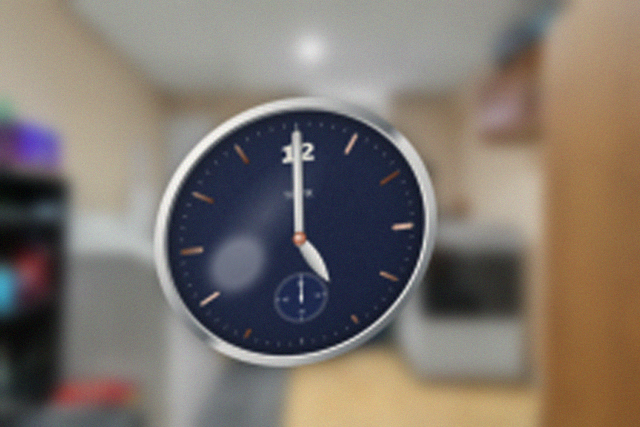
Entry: 5.00
